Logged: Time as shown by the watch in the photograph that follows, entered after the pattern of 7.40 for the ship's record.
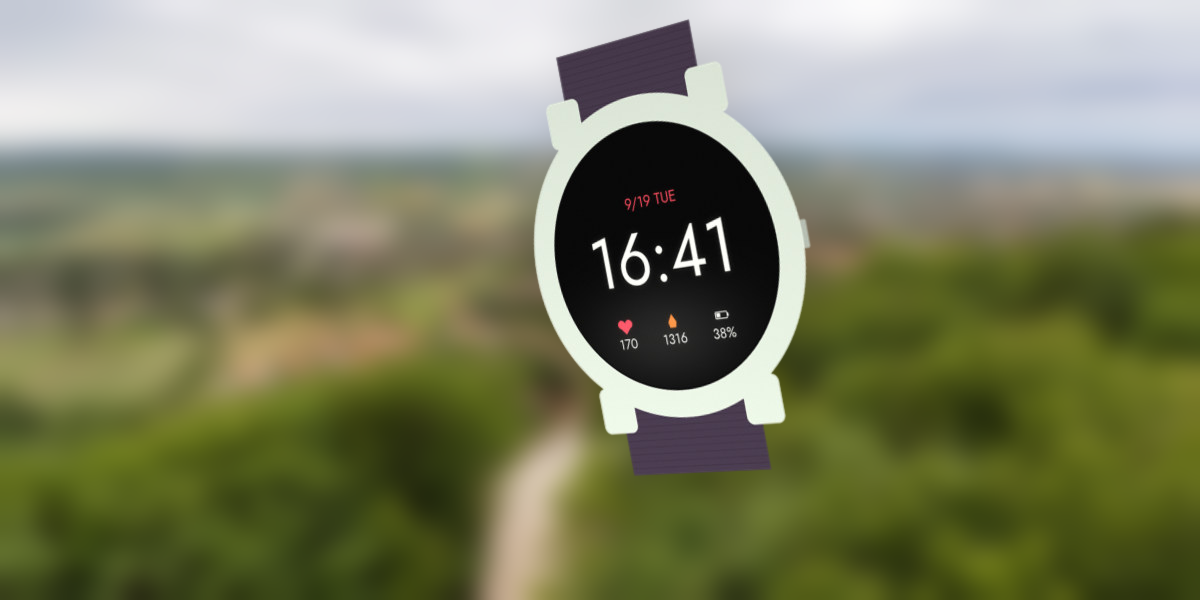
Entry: 16.41
